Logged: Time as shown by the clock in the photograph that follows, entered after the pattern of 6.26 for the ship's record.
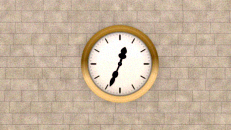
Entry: 12.34
